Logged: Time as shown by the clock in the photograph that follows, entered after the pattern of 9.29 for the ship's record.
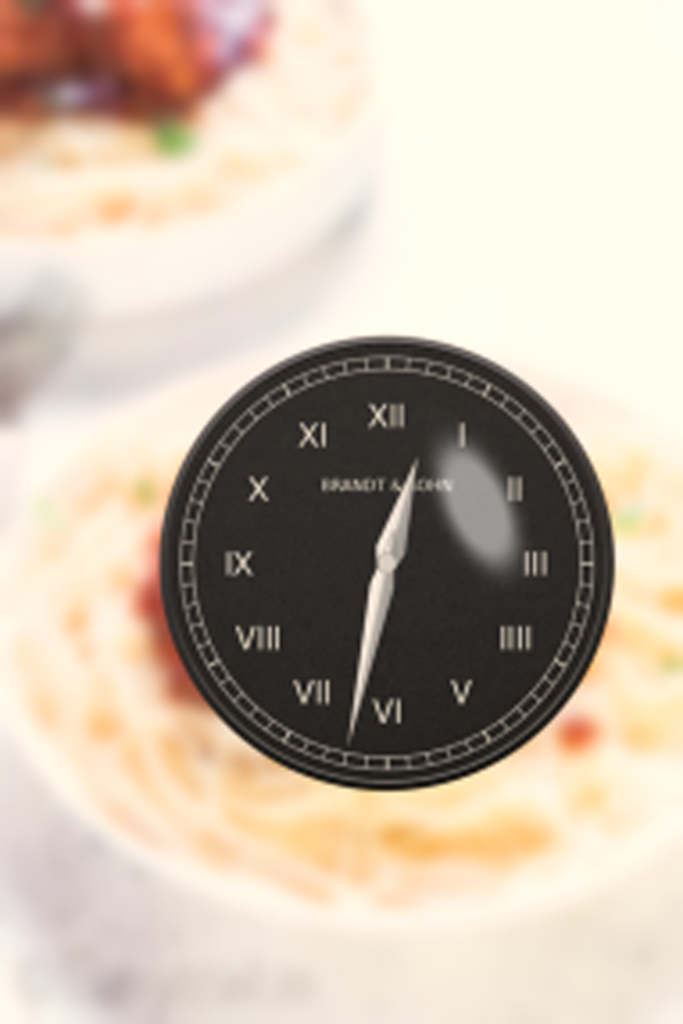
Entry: 12.32
